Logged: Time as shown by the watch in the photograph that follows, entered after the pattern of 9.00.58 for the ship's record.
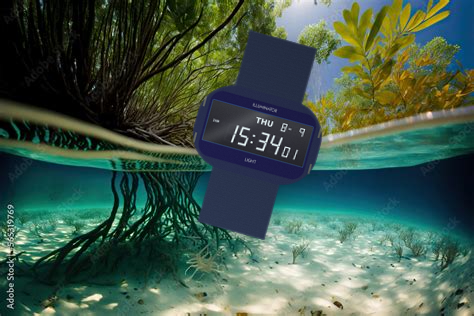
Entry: 15.34.01
